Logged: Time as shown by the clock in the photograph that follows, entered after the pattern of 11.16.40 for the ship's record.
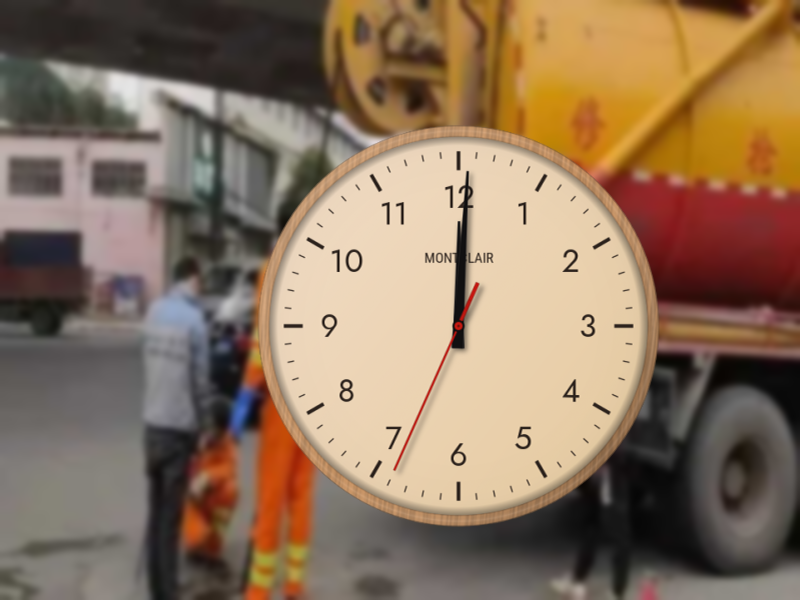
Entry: 12.00.34
